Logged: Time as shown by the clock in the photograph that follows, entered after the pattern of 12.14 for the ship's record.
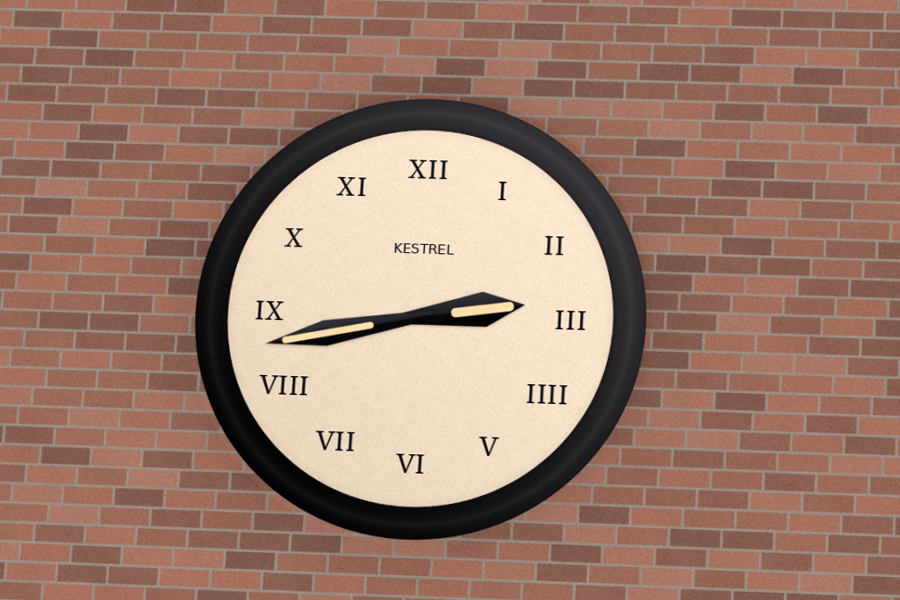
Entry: 2.43
